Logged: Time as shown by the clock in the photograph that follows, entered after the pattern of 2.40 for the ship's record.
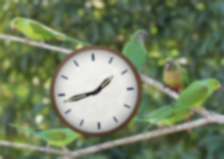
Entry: 1.43
